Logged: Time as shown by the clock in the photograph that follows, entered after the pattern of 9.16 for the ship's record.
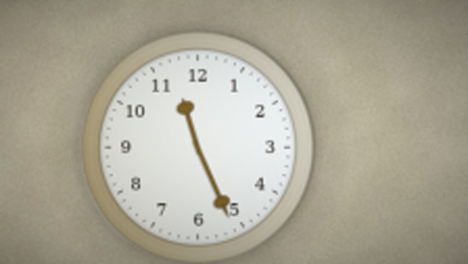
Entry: 11.26
